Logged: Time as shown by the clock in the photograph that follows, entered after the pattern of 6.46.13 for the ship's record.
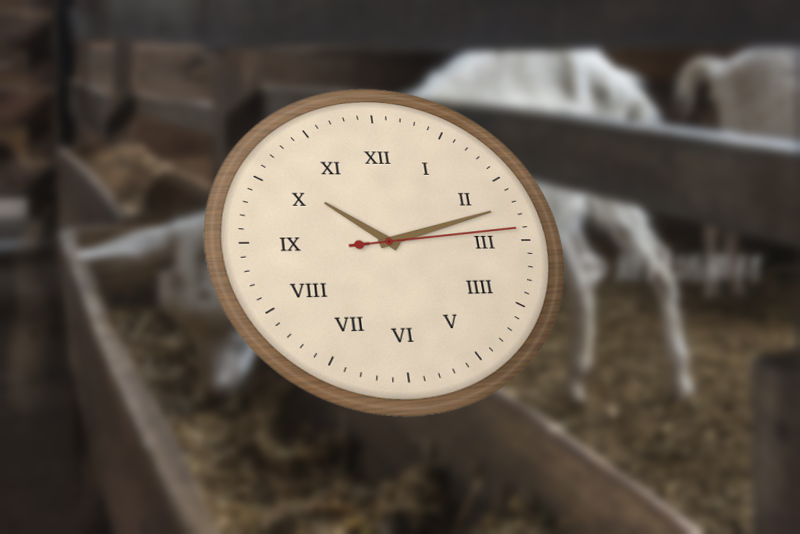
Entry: 10.12.14
